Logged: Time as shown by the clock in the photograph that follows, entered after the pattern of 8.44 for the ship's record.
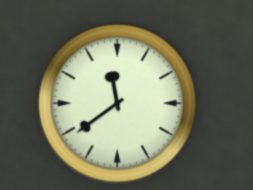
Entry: 11.39
